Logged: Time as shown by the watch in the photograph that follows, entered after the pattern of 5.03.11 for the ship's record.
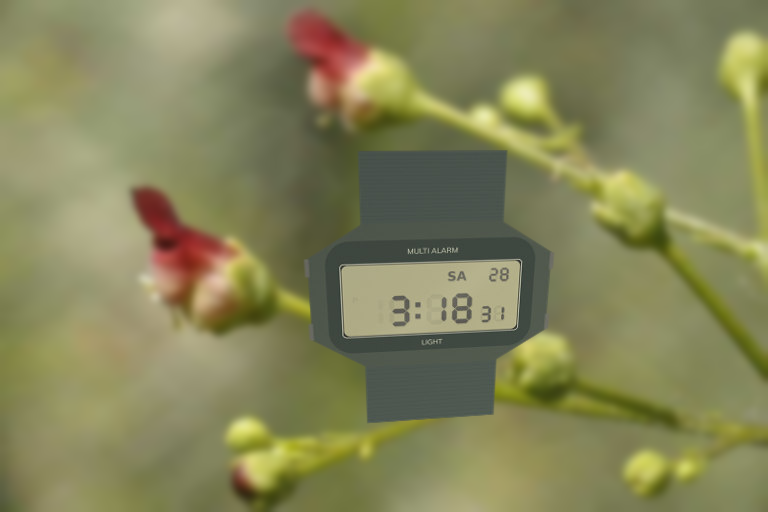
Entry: 3.18.31
